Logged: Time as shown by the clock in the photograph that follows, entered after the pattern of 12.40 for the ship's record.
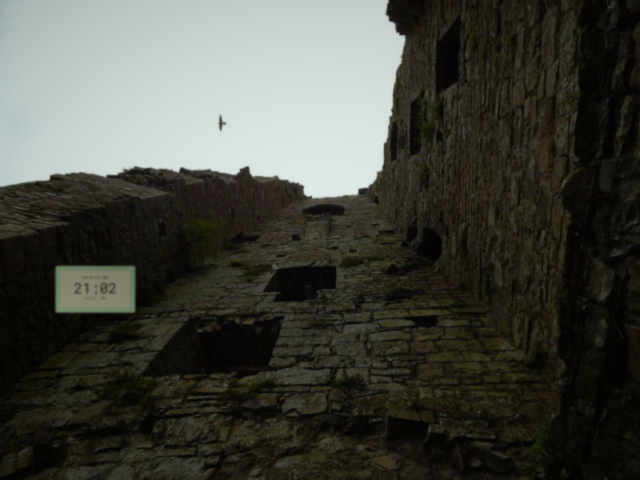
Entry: 21.02
